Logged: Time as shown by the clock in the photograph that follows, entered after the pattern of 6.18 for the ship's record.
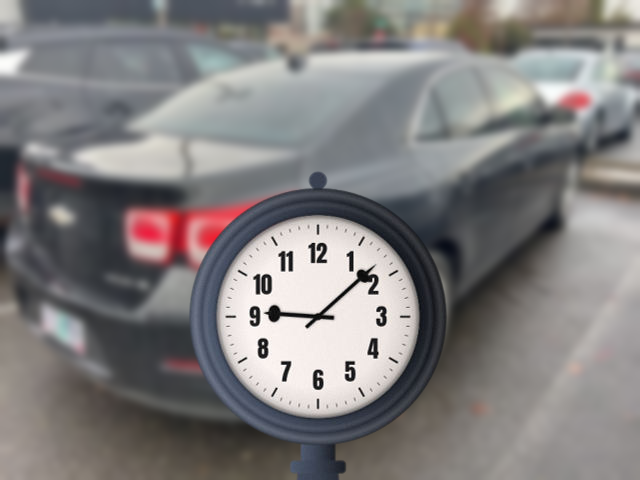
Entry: 9.08
